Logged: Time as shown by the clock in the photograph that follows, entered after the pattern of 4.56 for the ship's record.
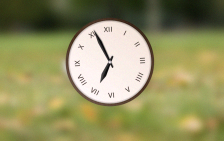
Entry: 6.56
